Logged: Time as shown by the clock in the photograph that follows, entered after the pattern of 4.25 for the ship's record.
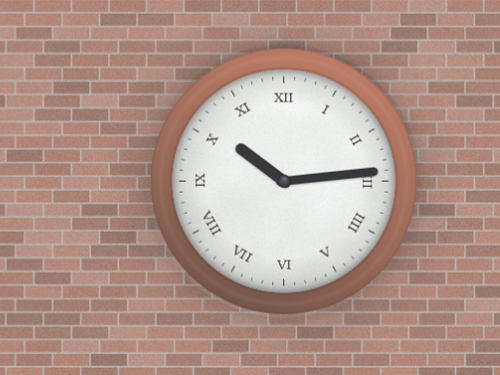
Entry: 10.14
